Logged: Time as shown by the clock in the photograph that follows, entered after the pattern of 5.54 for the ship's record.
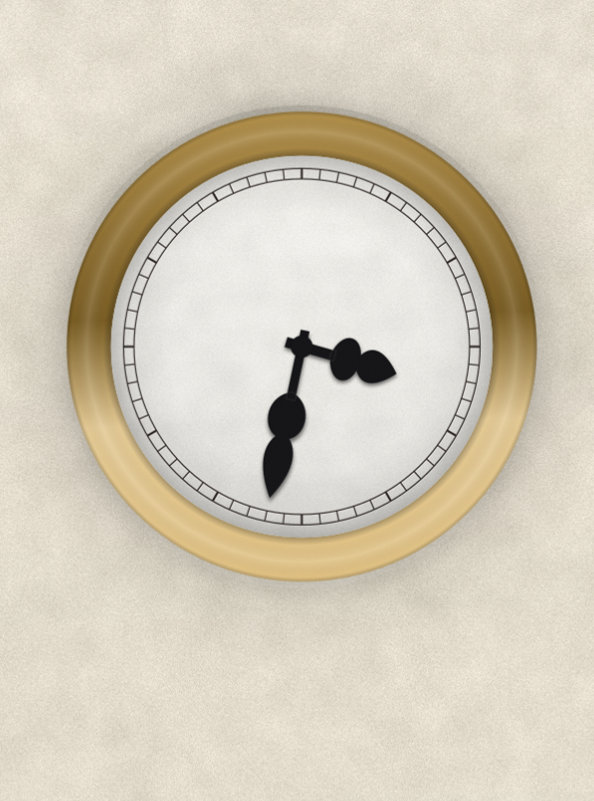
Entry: 3.32
